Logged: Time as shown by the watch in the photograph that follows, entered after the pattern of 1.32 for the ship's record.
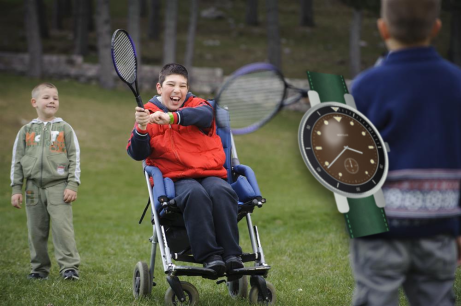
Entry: 3.39
